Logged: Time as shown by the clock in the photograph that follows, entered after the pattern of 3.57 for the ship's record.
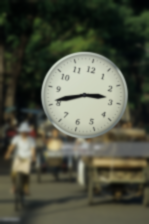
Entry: 2.41
